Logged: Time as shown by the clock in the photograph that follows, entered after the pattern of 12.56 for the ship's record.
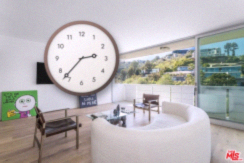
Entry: 2.37
